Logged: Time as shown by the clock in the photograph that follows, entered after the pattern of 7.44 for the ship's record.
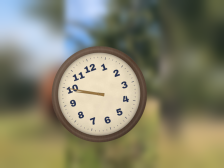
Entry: 9.50
